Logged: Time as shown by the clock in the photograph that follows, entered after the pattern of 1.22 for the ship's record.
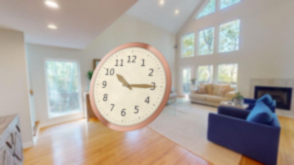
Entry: 10.15
